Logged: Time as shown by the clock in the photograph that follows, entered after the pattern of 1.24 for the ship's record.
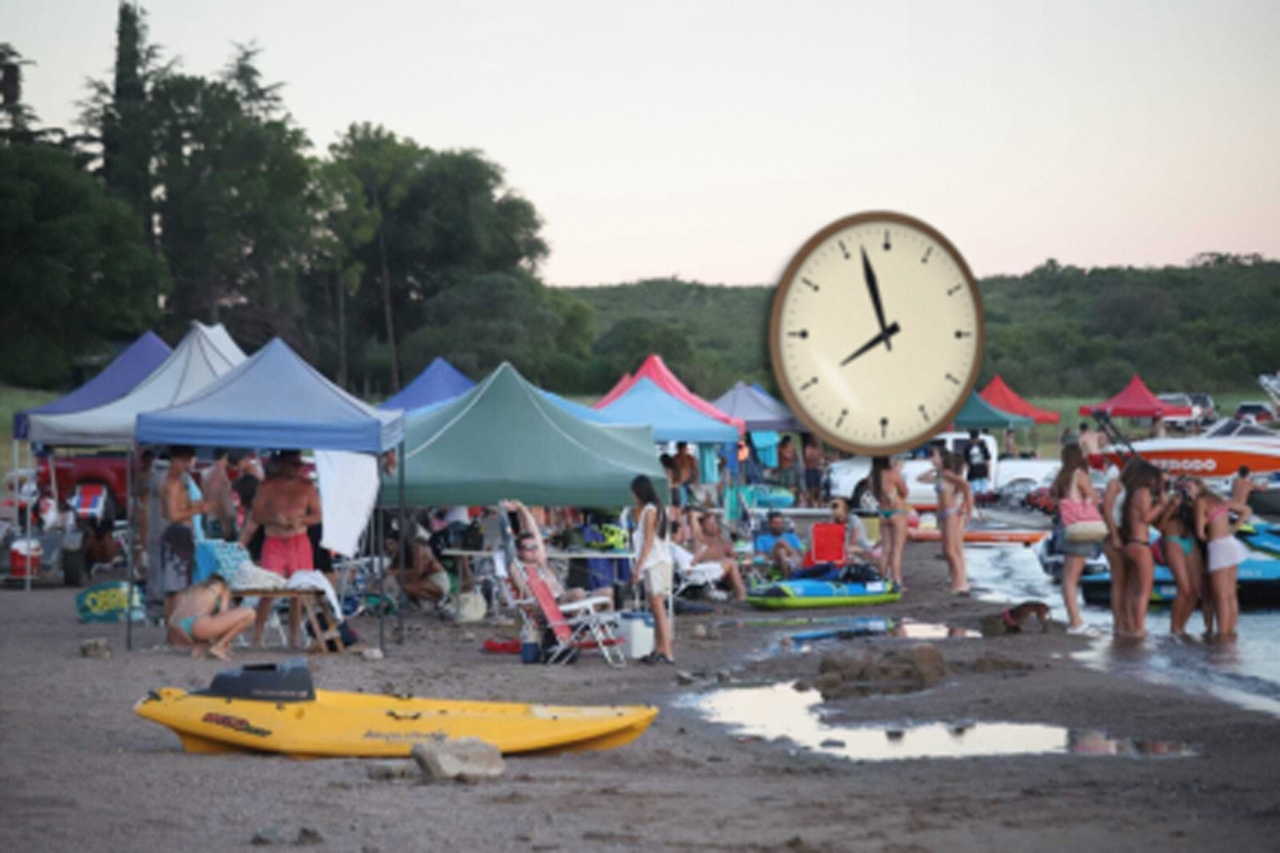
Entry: 7.57
